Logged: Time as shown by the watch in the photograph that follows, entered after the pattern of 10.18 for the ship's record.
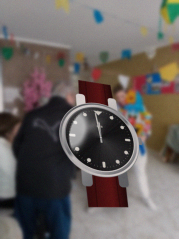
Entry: 11.59
